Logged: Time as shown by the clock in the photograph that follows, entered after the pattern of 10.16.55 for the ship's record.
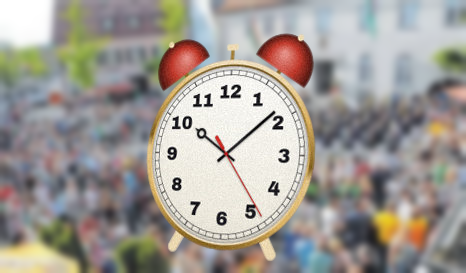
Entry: 10.08.24
